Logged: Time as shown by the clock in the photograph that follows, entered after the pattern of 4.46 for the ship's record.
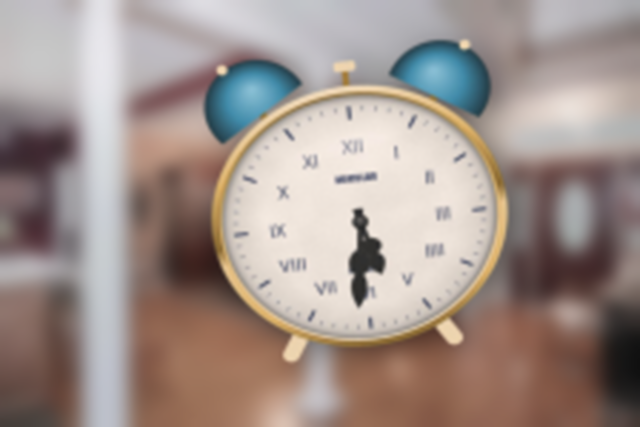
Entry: 5.31
